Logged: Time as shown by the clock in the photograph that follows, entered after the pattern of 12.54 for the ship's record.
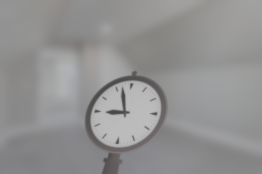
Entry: 8.57
